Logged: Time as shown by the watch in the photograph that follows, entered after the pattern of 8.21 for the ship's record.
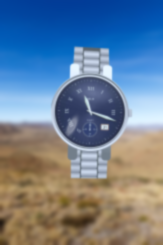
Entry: 11.18
